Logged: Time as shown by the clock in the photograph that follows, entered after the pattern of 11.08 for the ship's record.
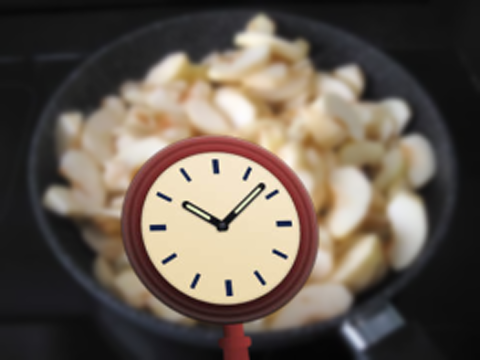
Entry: 10.08
